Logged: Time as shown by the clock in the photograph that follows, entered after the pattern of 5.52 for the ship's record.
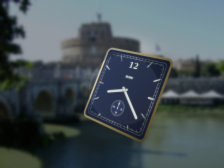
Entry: 8.22
